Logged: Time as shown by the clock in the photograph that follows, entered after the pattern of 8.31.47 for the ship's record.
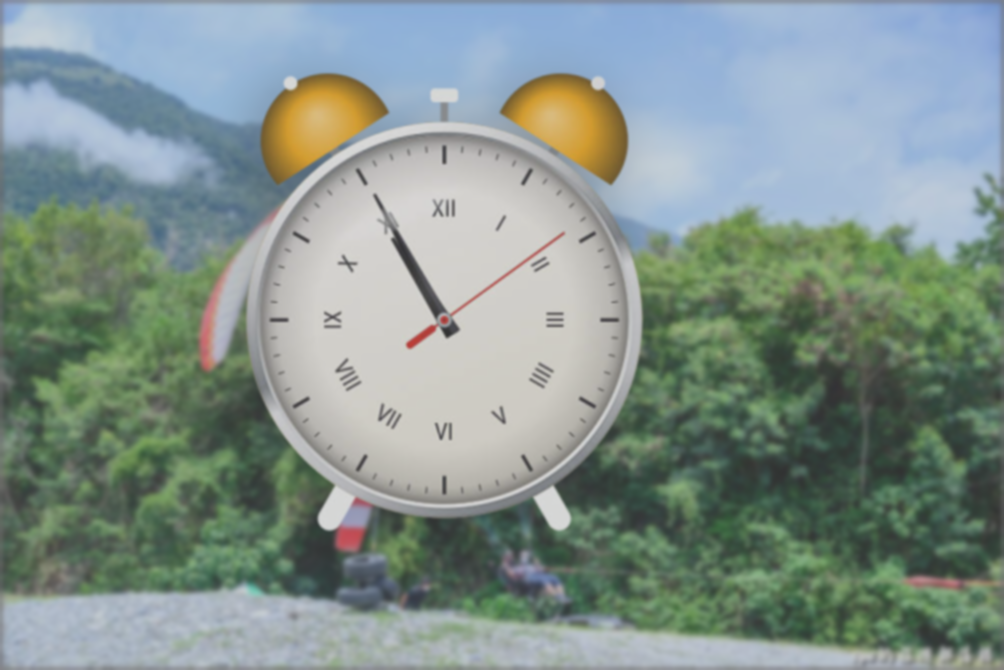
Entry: 10.55.09
